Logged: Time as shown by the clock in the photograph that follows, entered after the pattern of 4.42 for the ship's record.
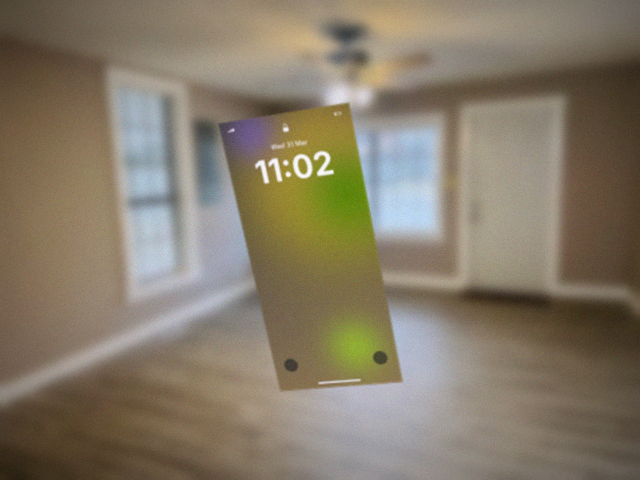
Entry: 11.02
